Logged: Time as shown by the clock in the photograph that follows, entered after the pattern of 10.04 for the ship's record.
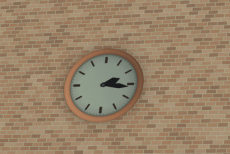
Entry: 2.16
